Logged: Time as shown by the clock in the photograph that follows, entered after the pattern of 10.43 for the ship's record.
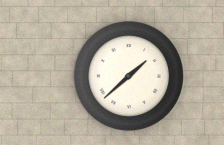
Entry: 1.38
